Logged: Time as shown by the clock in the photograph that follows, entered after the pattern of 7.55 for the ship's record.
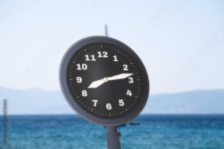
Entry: 8.13
